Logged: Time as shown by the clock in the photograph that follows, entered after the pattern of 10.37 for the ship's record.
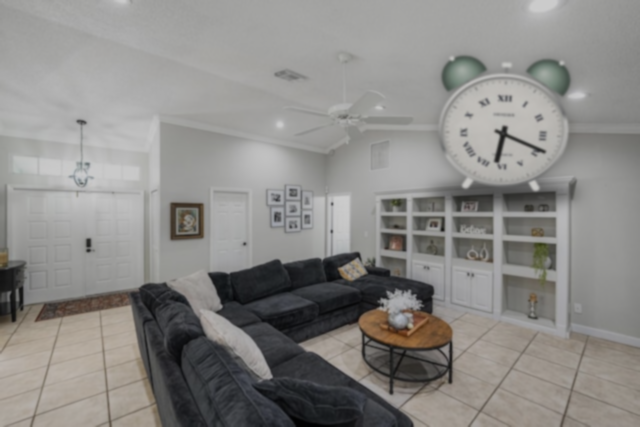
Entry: 6.19
